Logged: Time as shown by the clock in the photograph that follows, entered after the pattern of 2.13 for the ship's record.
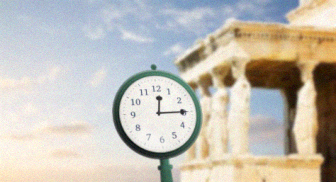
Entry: 12.15
